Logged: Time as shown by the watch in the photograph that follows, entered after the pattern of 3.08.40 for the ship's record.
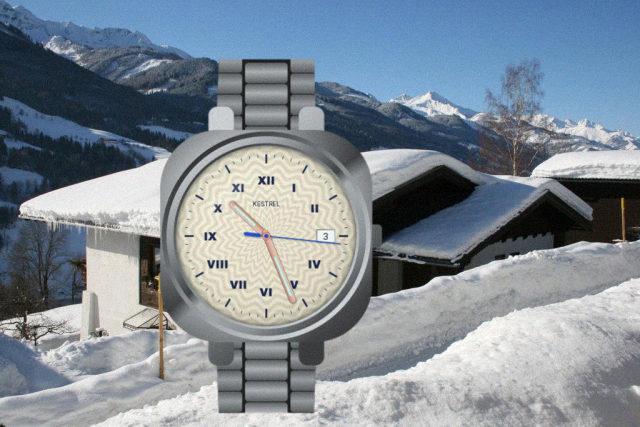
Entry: 10.26.16
